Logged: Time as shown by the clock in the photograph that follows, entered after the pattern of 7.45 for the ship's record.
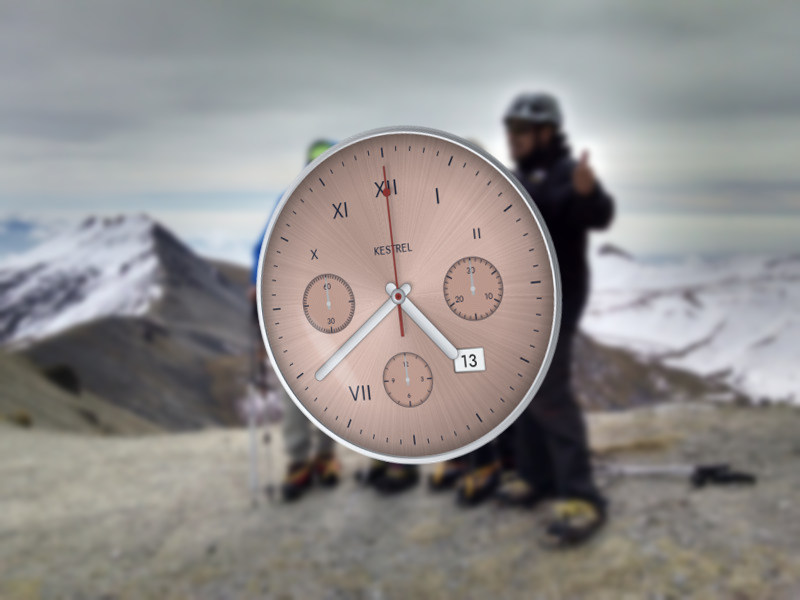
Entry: 4.39
